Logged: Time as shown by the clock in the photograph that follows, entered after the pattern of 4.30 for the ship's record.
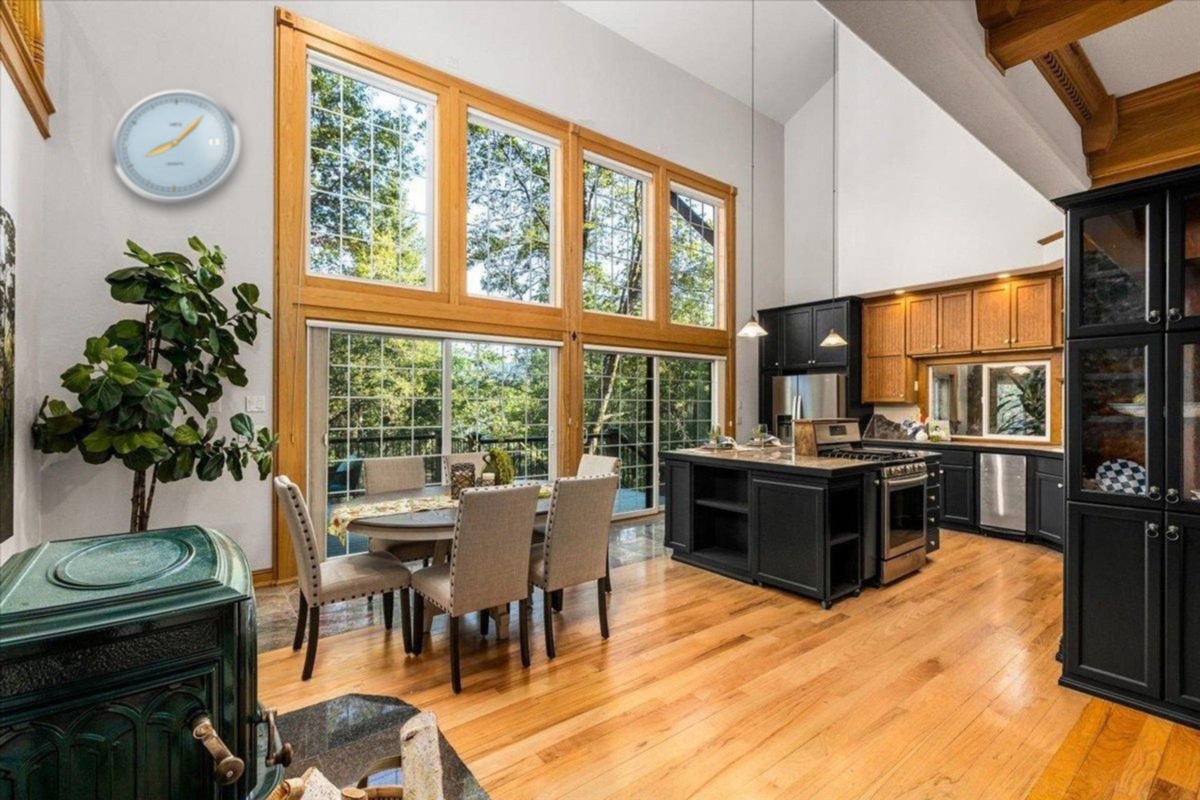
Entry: 8.07
